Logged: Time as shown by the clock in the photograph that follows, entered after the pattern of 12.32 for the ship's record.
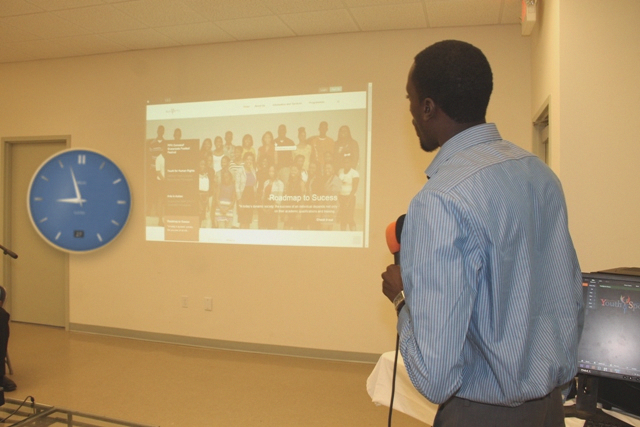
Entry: 8.57
